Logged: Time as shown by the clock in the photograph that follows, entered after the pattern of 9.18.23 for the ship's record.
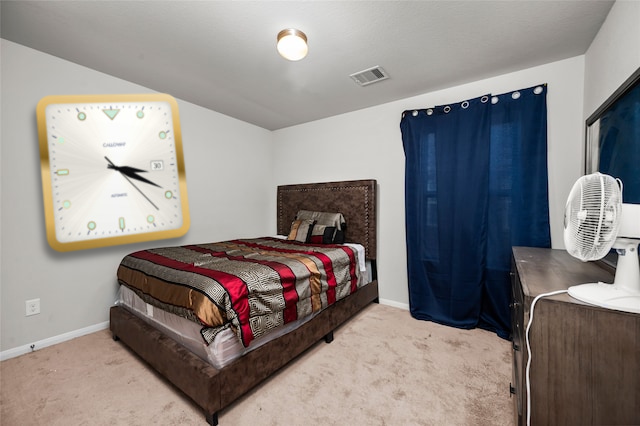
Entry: 3.19.23
